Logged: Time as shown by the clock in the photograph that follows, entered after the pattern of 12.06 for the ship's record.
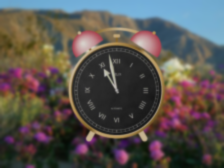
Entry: 10.58
